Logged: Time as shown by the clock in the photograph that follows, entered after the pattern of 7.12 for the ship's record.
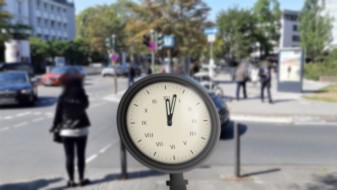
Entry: 12.03
